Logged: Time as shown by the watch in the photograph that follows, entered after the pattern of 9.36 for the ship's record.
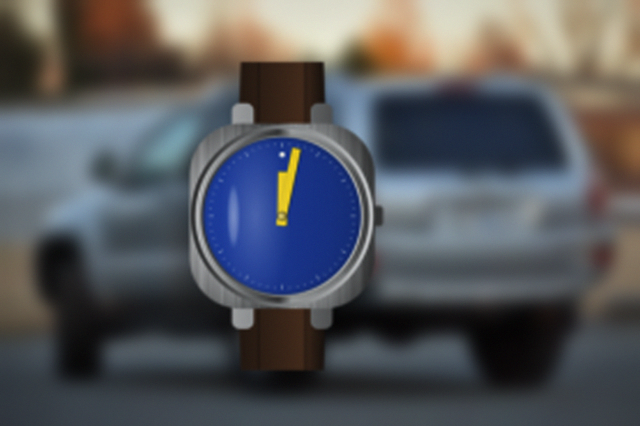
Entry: 12.02
